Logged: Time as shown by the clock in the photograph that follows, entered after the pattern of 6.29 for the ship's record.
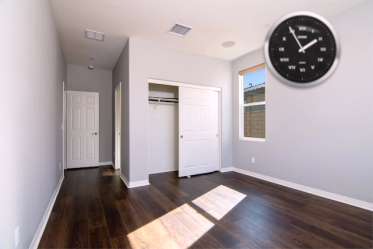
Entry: 1.55
